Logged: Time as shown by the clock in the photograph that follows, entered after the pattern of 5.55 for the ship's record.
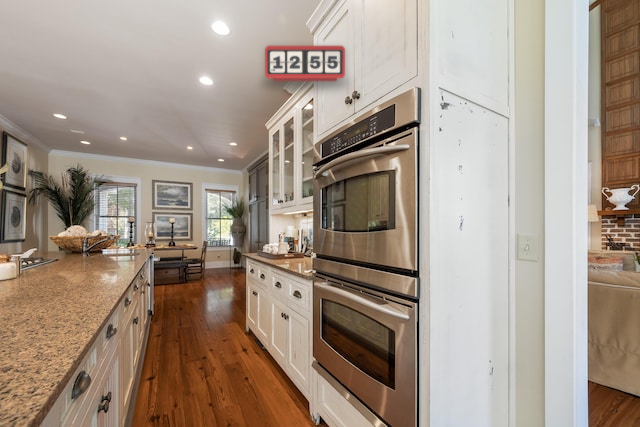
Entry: 12.55
